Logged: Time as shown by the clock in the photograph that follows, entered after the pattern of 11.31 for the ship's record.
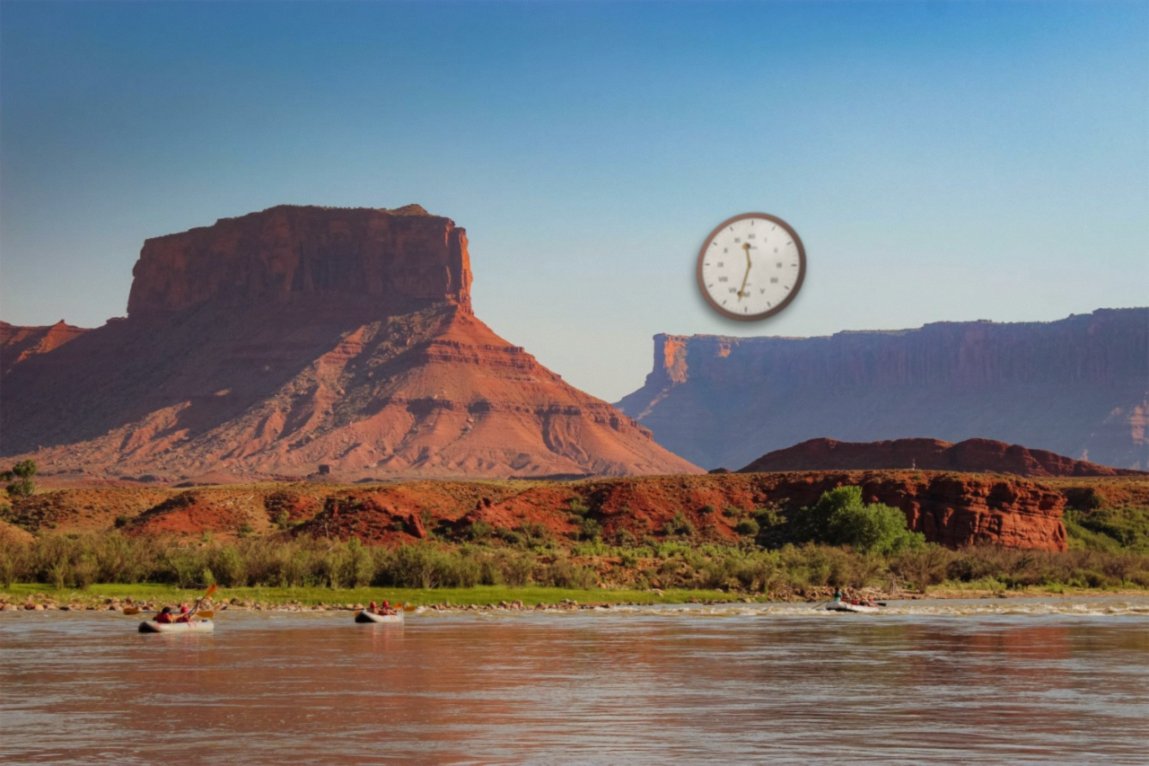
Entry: 11.32
